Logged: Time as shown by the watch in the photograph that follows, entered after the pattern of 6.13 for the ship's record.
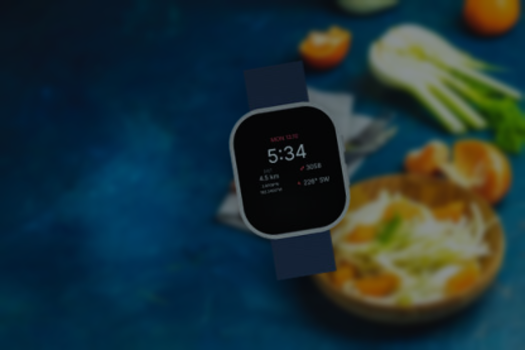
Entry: 5.34
